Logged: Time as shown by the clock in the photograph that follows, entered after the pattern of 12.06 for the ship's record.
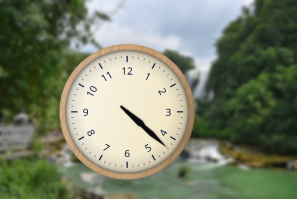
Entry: 4.22
